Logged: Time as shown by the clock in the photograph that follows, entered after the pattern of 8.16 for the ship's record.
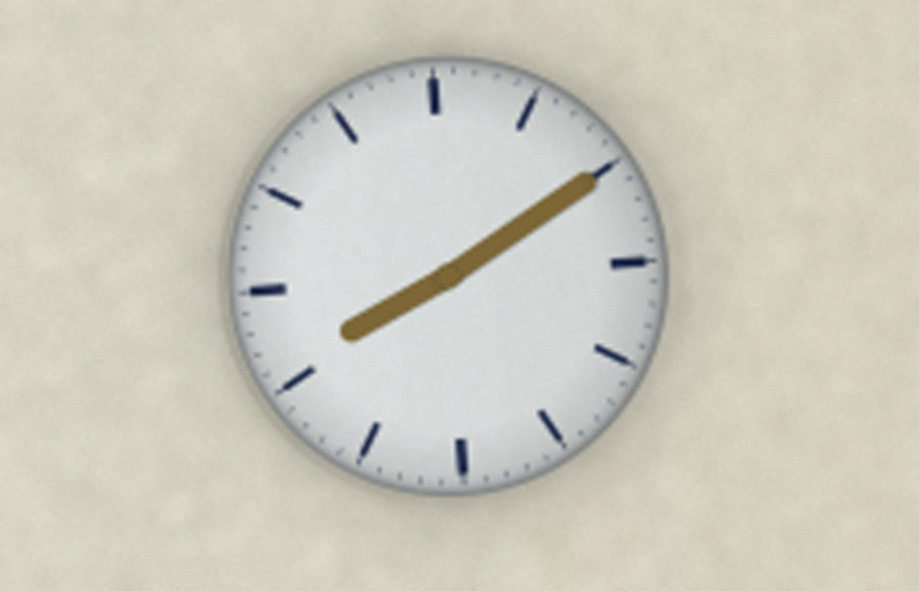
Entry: 8.10
